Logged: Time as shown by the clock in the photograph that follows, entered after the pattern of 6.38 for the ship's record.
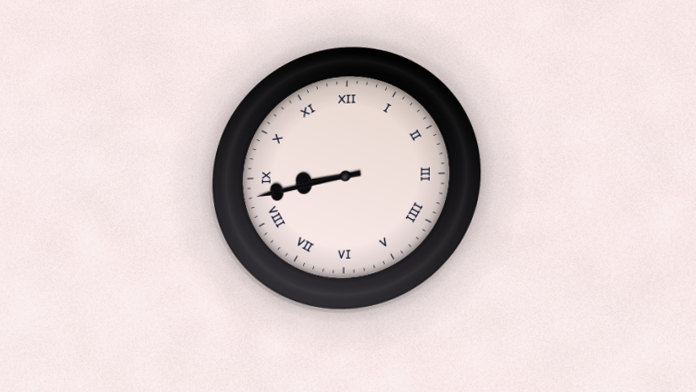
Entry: 8.43
